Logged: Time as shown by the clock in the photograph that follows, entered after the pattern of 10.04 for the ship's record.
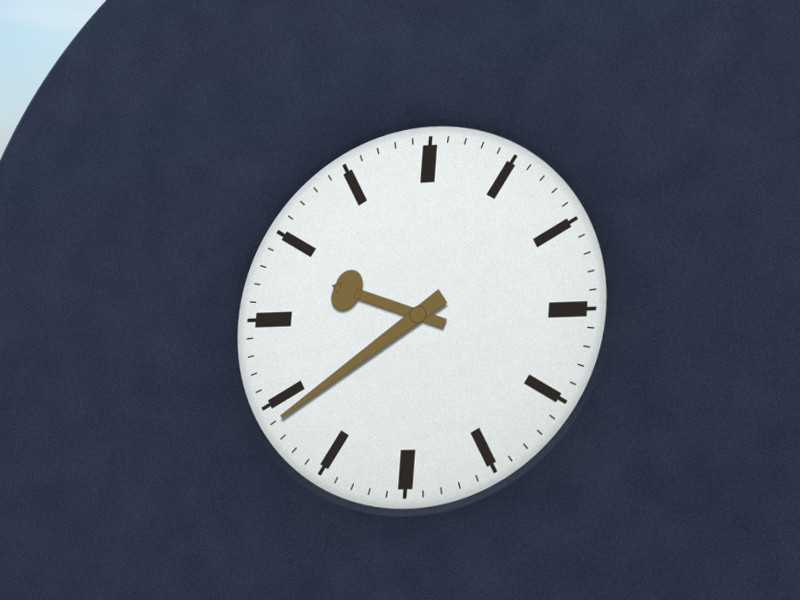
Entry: 9.39
